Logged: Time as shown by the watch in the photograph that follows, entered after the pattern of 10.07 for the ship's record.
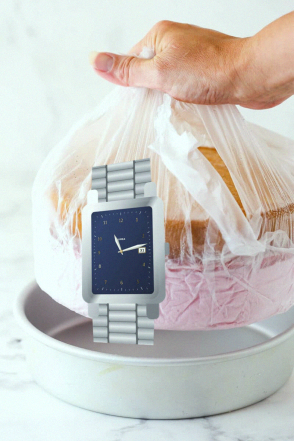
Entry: 11.13
